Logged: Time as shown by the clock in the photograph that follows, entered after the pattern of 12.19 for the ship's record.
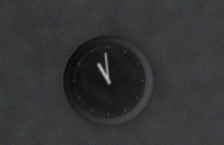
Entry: 10.59
